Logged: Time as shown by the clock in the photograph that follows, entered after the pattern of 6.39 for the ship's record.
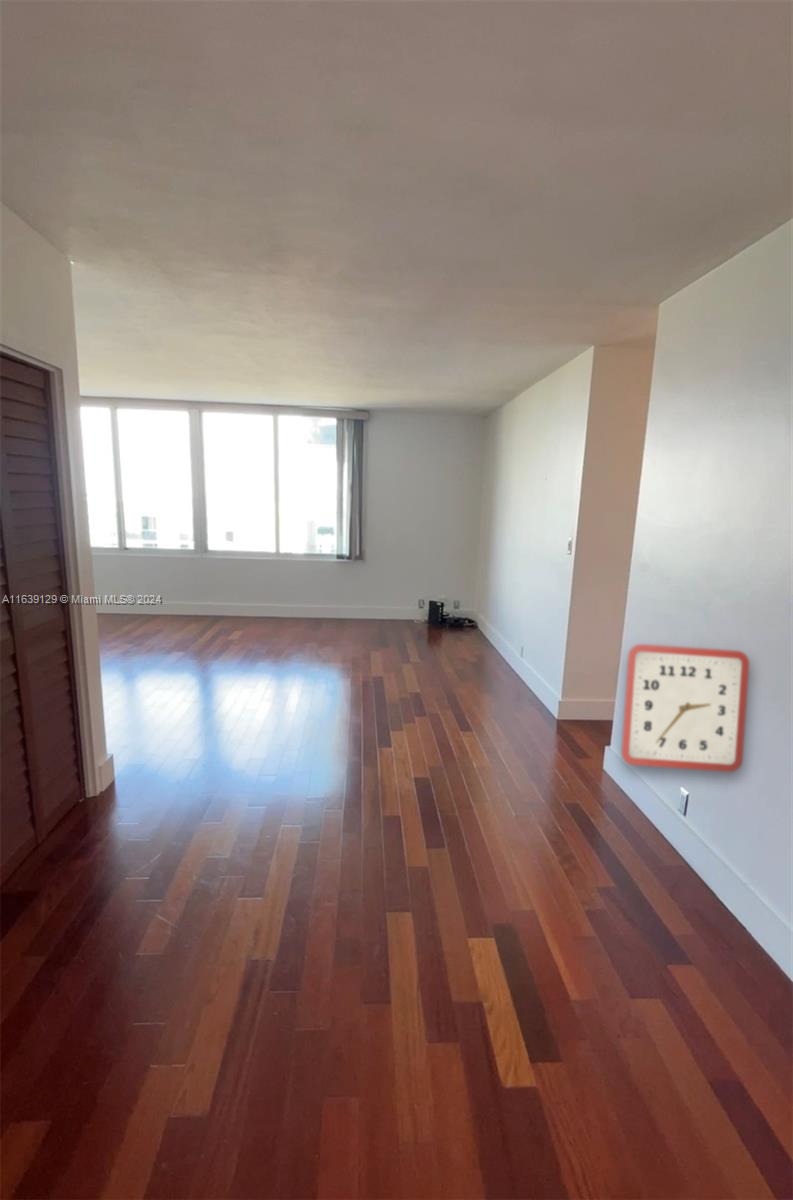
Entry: 2.36
